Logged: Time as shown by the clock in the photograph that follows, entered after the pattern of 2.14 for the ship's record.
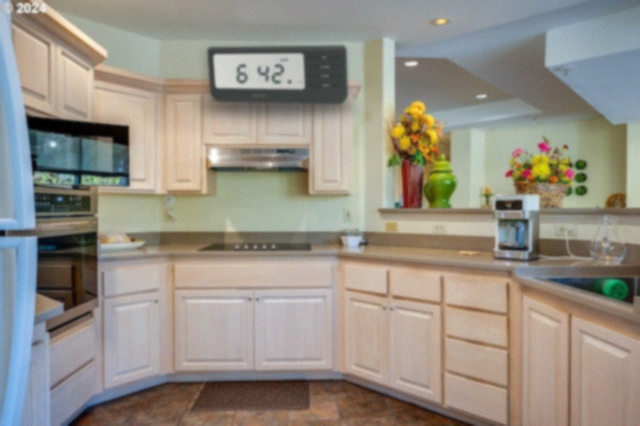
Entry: 6.42
